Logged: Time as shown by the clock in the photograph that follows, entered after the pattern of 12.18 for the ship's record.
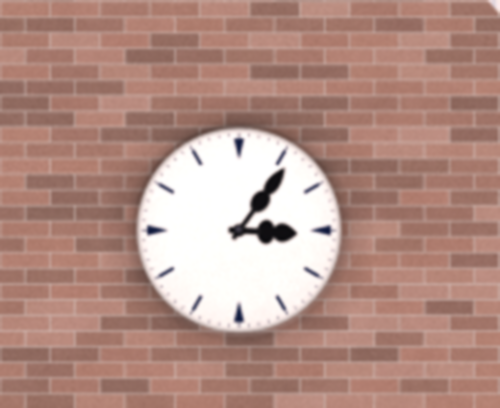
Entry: 3.06
